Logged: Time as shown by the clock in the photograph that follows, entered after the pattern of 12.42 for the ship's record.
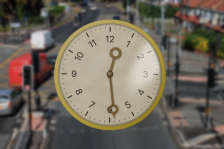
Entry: 12.29
